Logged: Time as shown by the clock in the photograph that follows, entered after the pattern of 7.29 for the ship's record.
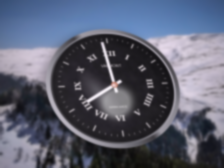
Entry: 7.59
